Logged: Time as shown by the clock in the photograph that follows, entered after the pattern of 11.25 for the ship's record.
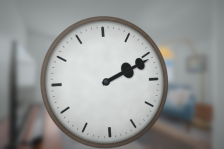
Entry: 2.11
